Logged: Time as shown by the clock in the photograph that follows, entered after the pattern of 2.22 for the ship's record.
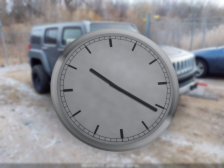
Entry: 10.21
